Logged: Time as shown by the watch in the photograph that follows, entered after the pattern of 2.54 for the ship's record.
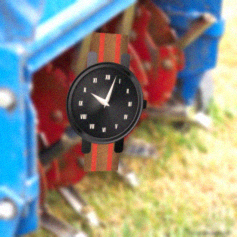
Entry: 10.03
